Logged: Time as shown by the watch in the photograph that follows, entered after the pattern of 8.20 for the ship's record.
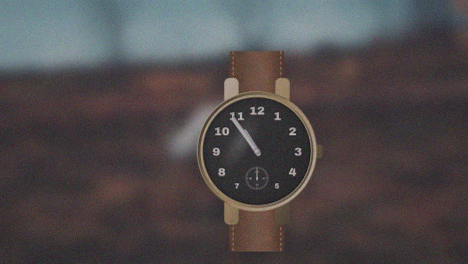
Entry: 10.54
